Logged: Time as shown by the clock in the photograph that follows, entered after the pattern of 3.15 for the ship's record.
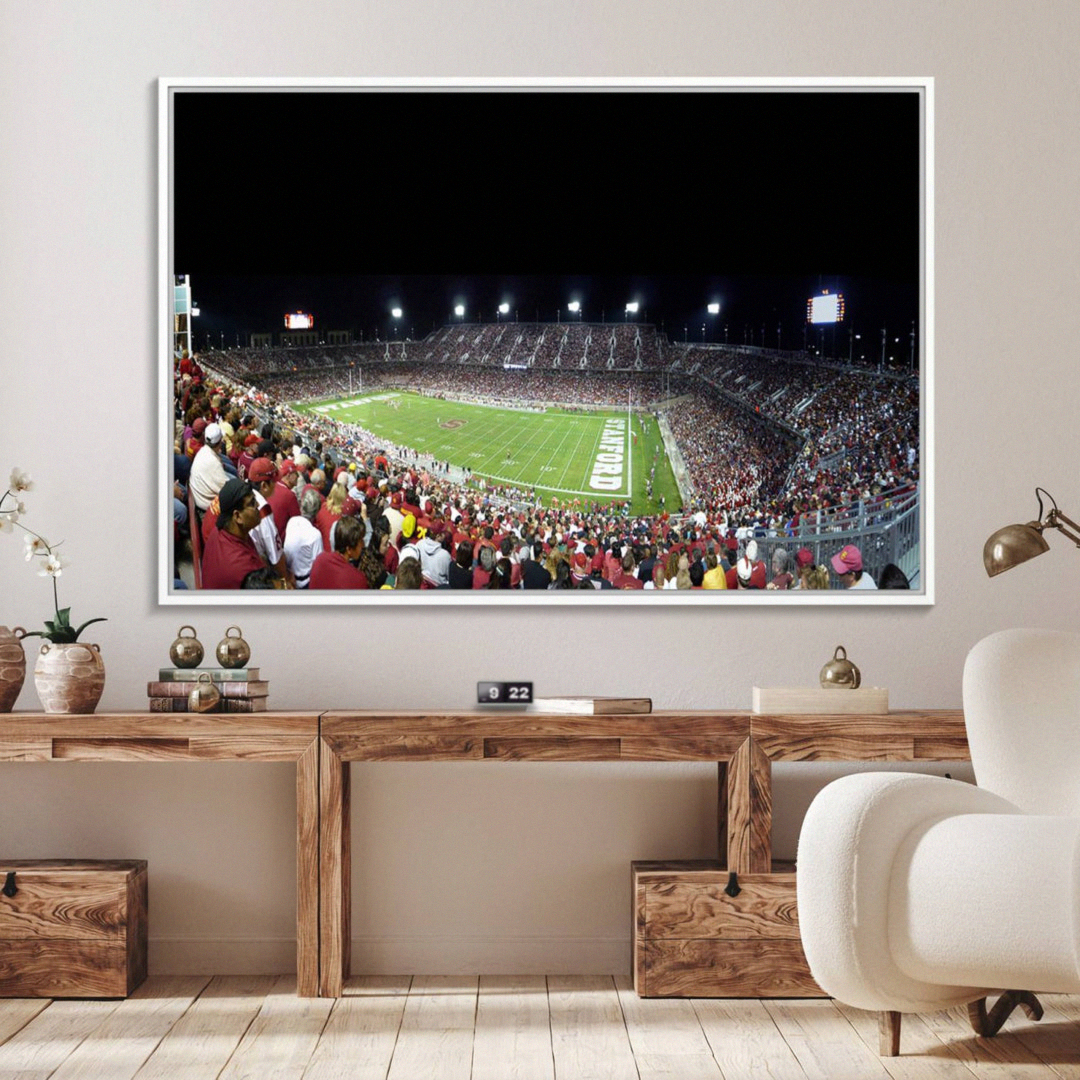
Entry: 9.22
